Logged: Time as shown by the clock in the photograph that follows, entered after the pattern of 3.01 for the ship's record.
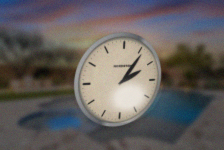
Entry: 2.06
